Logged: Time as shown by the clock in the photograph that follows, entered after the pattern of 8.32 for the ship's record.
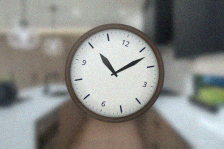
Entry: 10.07
